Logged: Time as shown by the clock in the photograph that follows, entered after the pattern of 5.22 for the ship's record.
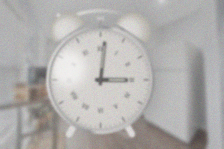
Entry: 3.01
